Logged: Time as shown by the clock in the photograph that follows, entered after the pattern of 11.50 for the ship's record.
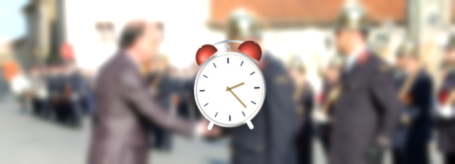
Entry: 2.23
